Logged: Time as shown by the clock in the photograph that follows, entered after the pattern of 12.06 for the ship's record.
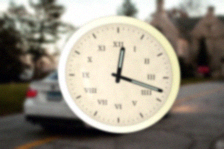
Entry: 12.18
